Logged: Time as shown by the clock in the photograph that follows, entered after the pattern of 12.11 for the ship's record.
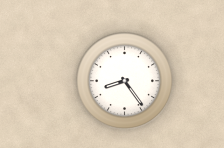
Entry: 8.24
